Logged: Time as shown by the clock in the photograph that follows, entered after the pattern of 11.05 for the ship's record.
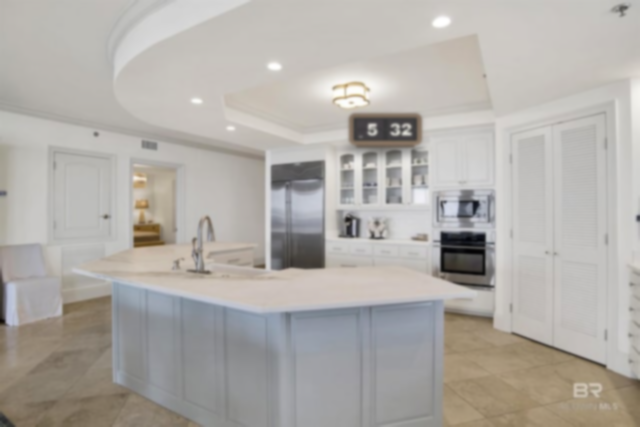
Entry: 5.32
